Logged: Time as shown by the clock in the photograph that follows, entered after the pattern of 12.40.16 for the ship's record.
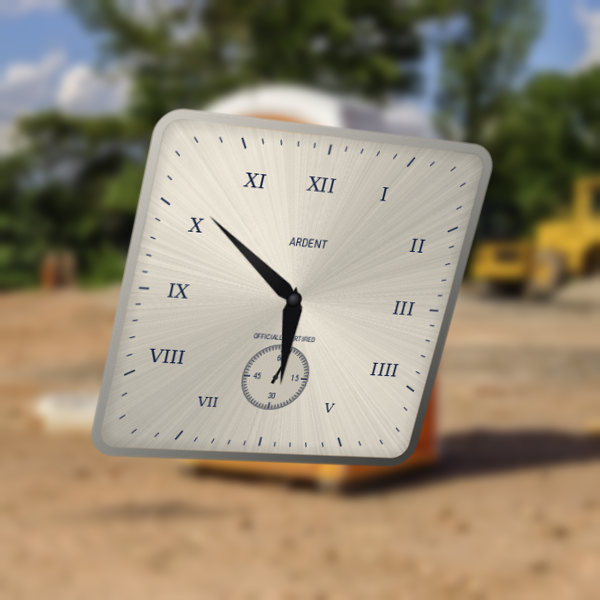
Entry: 5.51.03
